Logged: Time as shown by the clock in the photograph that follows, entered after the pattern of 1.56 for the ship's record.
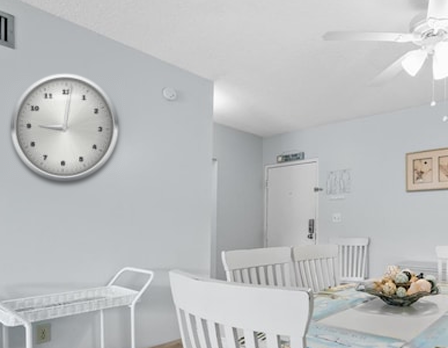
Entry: 9.01
